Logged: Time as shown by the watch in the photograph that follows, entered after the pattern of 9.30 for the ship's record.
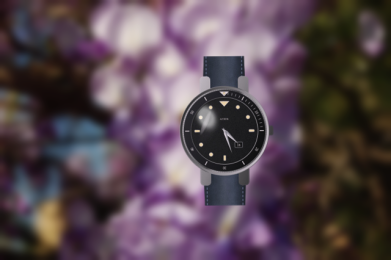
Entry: 4.27
